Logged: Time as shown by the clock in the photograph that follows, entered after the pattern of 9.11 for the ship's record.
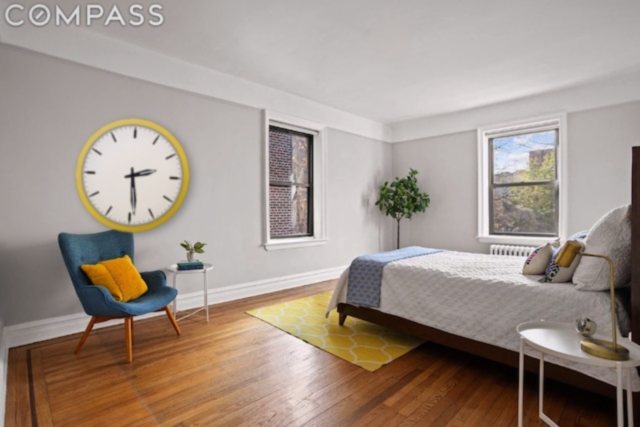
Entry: 2.29
